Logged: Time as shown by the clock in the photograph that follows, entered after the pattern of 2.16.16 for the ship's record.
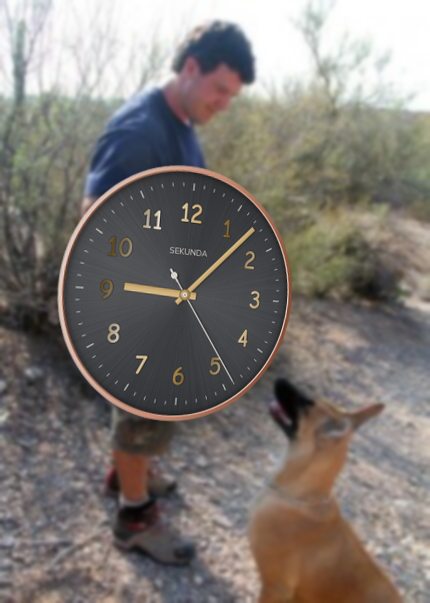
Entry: 9.07.24
